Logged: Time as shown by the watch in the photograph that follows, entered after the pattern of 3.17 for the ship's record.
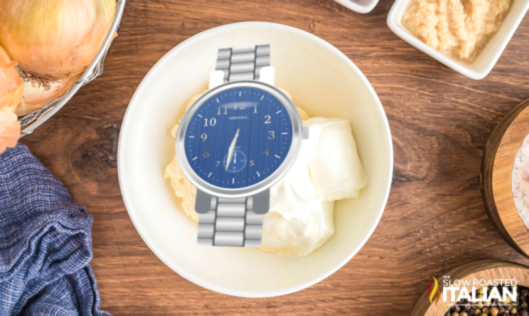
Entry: 6.32
